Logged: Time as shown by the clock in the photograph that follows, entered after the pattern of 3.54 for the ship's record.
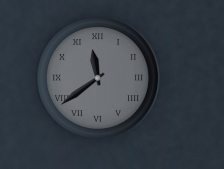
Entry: 11.39
